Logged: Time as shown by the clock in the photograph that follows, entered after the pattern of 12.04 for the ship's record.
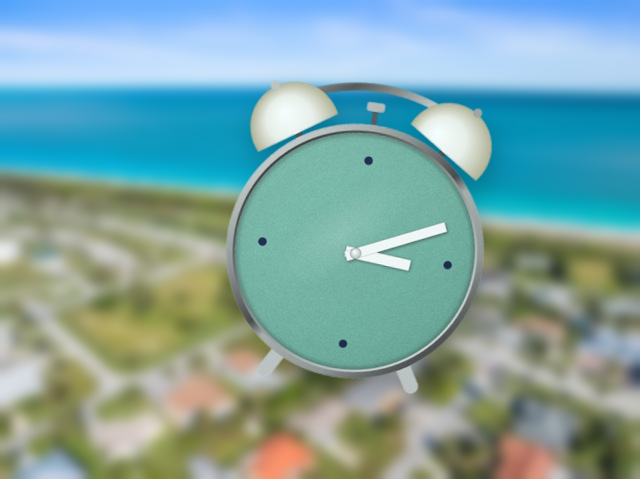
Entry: 3.11
